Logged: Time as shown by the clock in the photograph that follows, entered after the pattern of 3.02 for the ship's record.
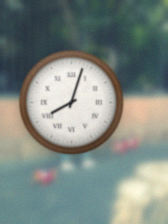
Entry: 8.03
